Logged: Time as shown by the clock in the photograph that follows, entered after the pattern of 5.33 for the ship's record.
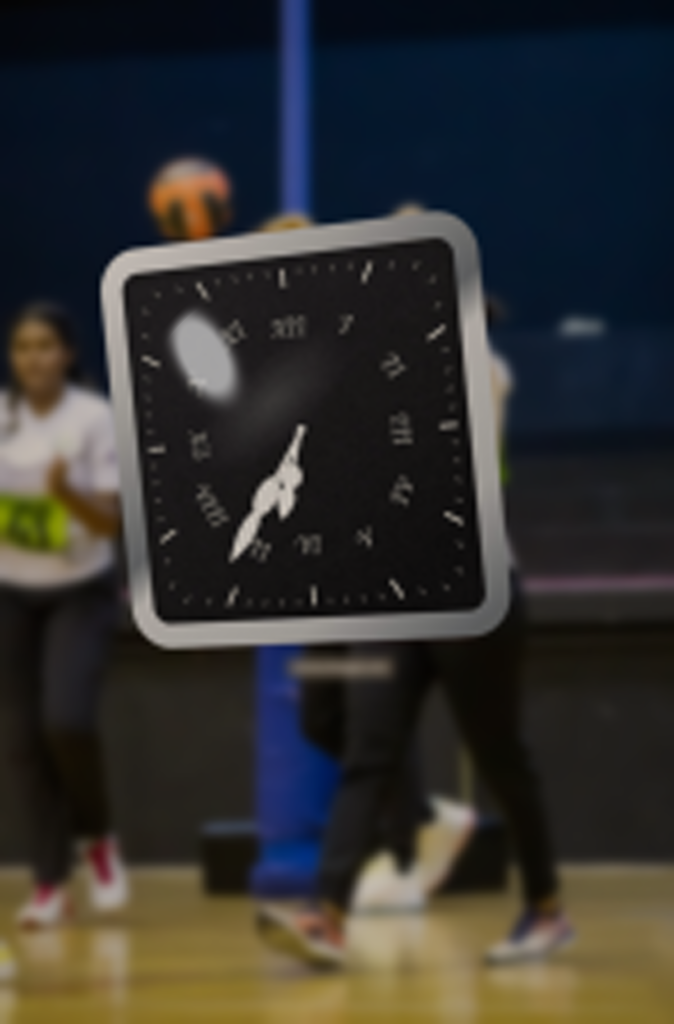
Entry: 6.36
